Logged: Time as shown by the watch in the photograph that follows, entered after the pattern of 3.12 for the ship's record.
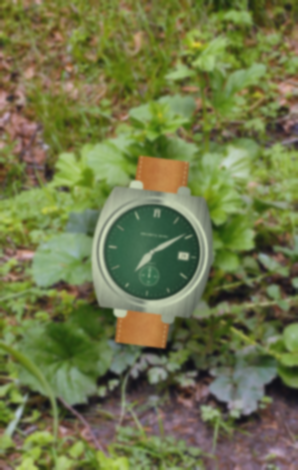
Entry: 7.09
